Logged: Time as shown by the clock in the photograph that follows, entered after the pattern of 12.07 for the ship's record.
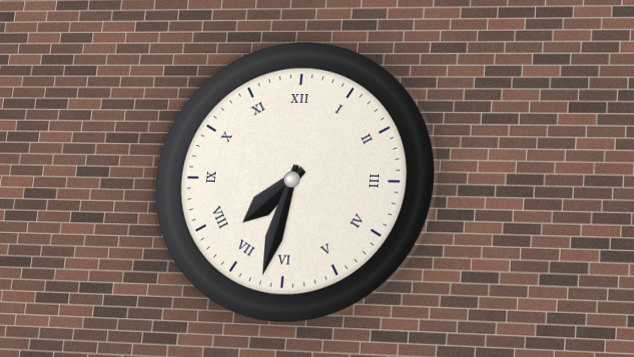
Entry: 7.32
